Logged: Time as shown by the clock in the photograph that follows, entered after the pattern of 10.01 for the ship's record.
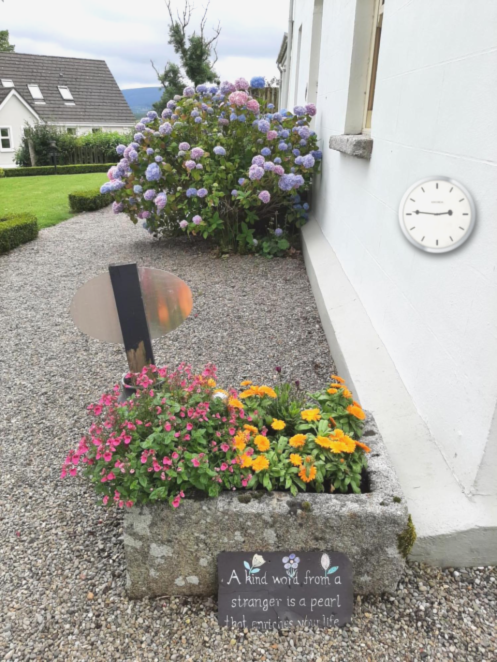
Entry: 2.46
